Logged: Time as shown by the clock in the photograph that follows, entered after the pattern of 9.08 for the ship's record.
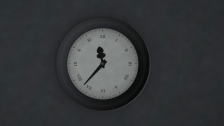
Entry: 11.37
